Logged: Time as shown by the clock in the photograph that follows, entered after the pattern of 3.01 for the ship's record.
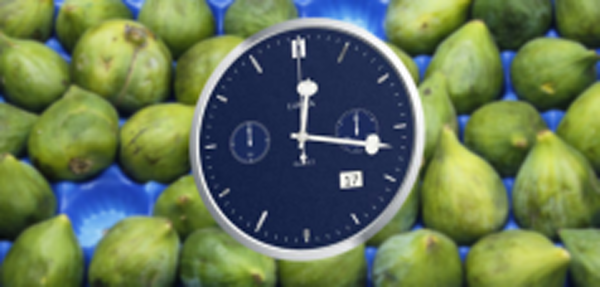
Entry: 12.17
